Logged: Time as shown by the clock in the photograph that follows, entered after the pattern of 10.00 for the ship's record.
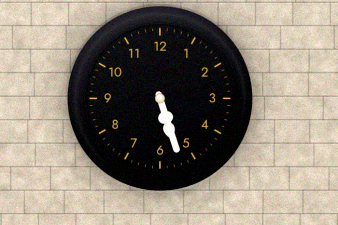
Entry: 5.27
